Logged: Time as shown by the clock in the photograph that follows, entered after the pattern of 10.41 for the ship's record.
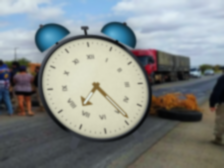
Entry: 7.24
